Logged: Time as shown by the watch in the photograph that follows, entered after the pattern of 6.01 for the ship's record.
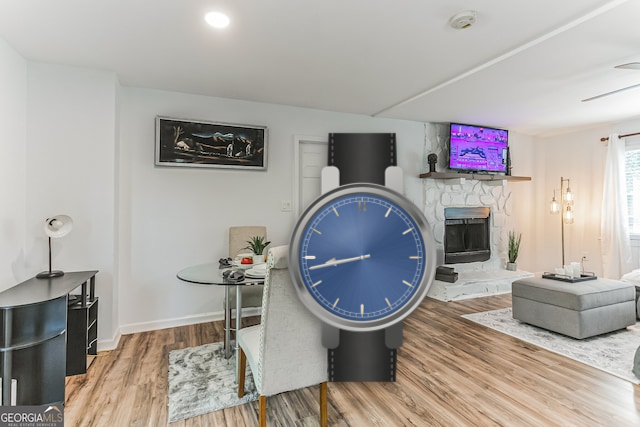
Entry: 8.43
